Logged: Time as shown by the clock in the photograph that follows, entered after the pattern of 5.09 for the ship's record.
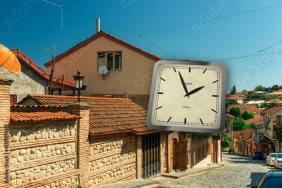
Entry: 1.56
